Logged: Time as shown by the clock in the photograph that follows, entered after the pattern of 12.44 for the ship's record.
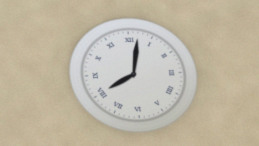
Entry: 8.02
